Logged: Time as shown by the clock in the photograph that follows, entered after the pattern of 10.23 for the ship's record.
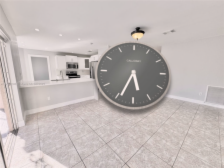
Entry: 5.34
